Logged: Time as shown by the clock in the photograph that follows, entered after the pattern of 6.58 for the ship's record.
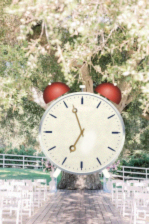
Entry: 6.57
